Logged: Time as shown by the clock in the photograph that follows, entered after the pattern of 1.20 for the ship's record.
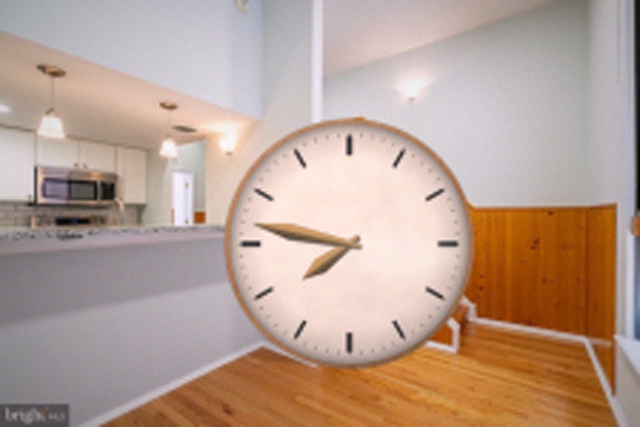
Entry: 7.47
